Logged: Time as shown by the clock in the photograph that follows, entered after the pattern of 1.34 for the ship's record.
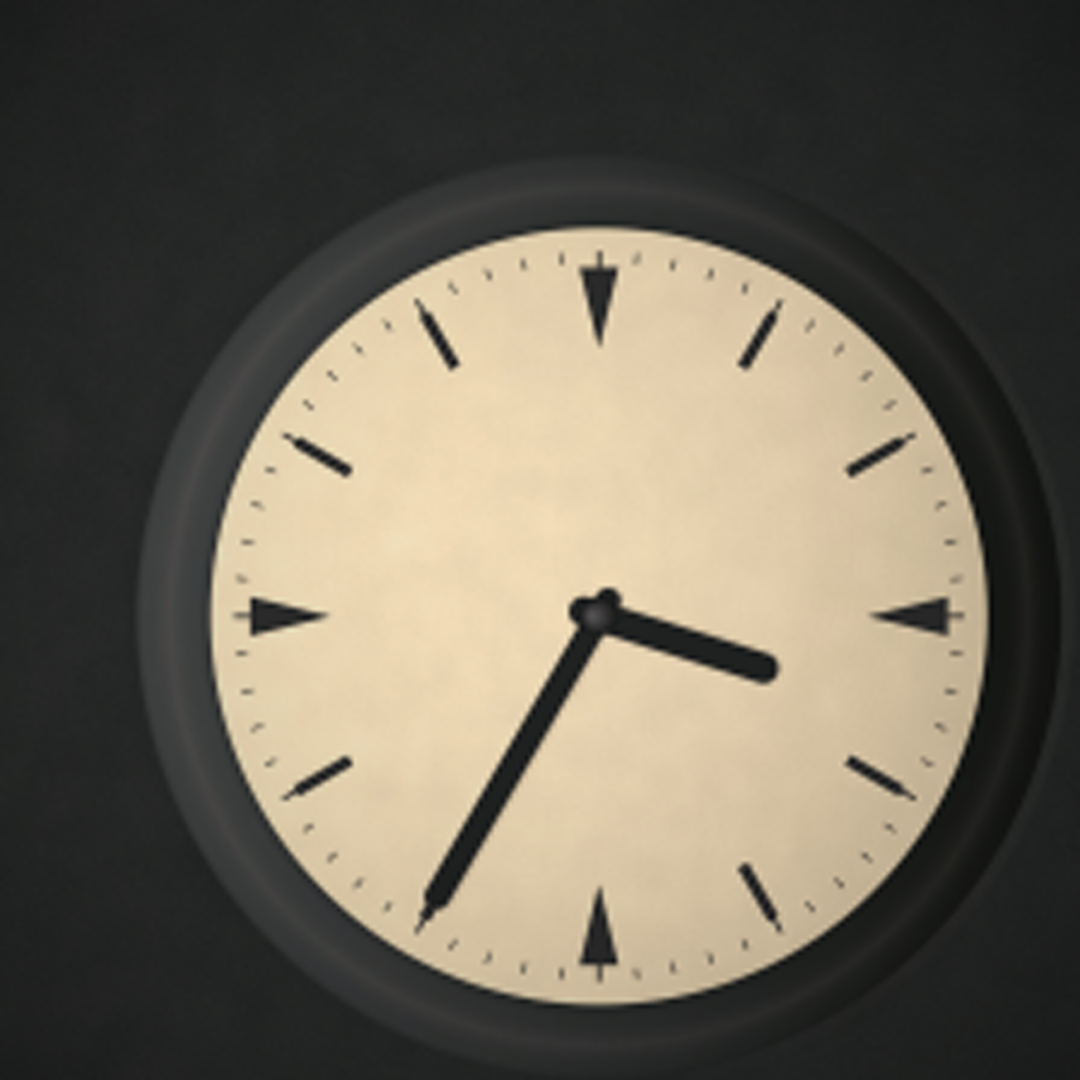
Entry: 3.35
